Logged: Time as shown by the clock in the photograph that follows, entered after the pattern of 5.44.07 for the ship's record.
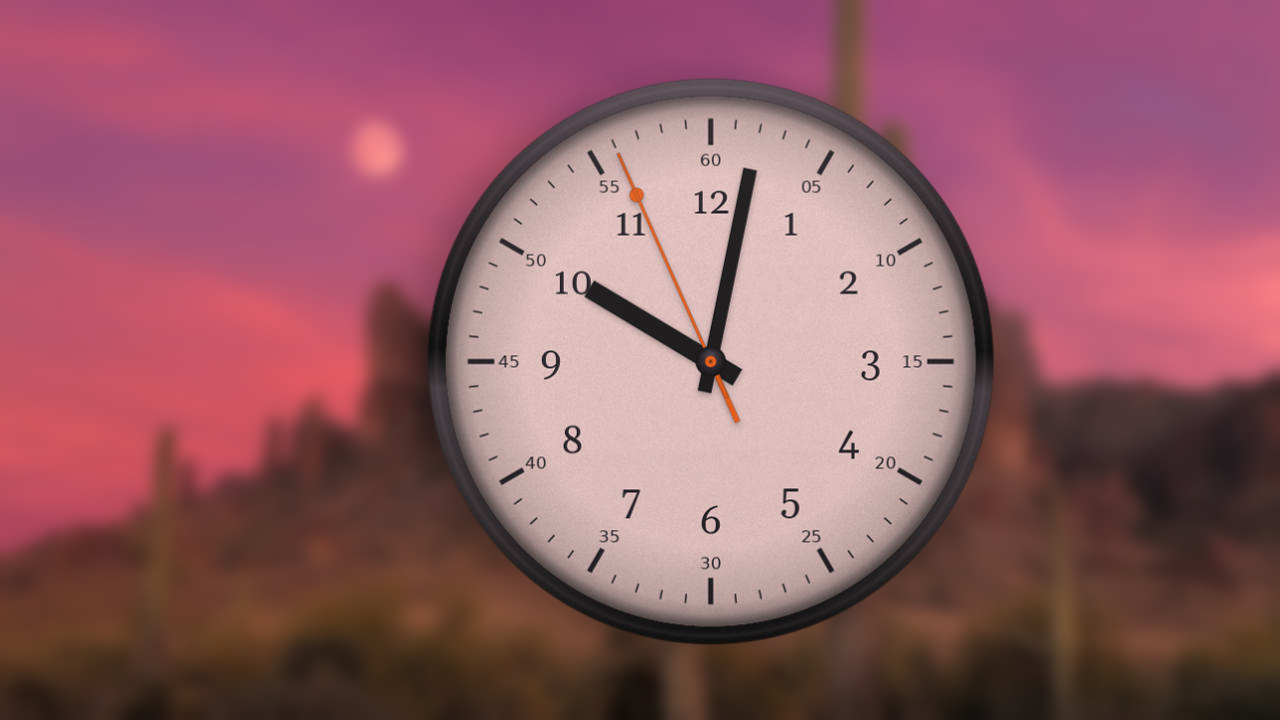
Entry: 10.01.56
